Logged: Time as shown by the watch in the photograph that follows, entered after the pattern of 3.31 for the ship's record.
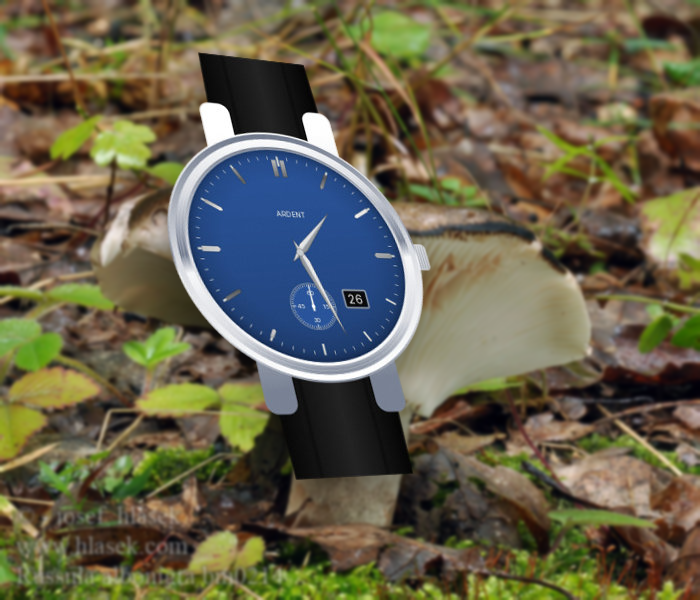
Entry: 1.27
